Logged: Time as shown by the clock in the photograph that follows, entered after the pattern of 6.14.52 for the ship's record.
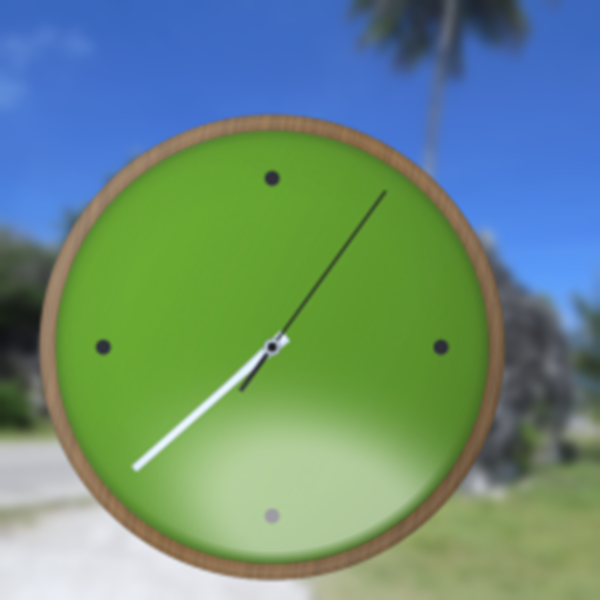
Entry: 7.38.06
